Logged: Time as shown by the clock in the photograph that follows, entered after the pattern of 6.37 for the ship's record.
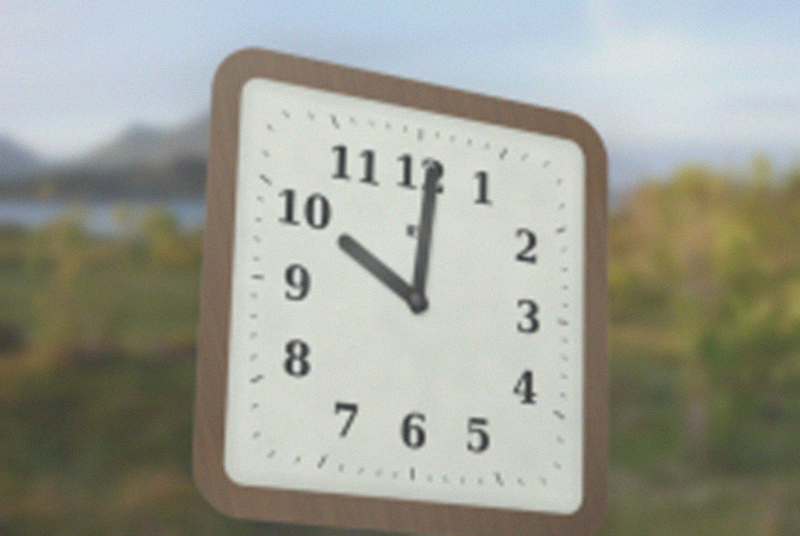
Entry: 10.01
